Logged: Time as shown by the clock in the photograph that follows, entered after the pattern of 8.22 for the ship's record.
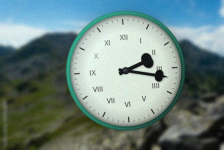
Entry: 2.17
